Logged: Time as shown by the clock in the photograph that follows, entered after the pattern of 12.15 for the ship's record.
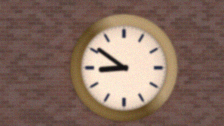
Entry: 8.51
